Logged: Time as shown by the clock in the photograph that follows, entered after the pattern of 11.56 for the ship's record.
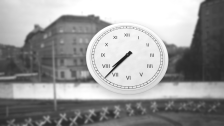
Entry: 7.37
